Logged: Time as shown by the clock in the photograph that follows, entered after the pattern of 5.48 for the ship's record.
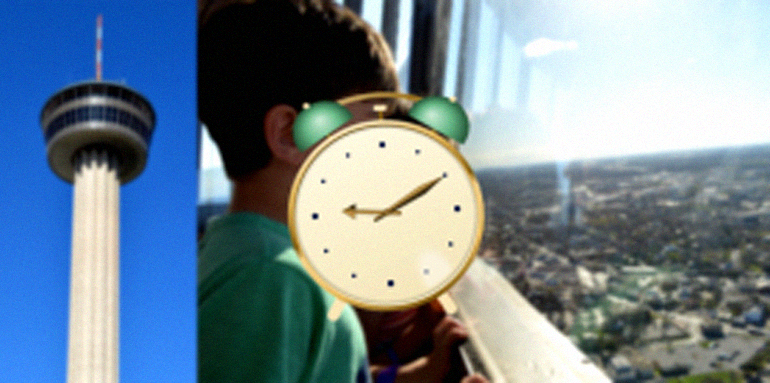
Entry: 9.10
